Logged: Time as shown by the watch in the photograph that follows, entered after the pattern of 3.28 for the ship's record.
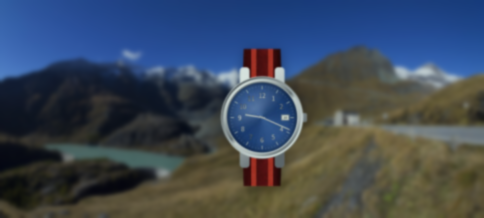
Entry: 9.19
